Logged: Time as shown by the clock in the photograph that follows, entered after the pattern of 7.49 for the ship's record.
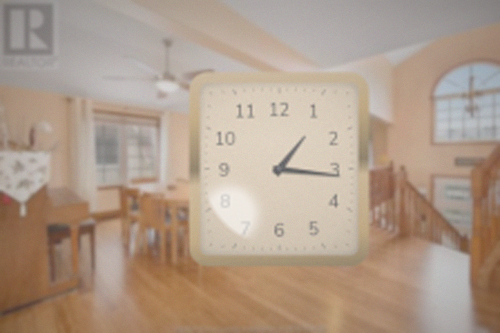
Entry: 1.16
